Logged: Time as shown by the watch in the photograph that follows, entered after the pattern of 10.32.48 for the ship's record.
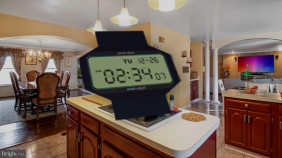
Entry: 2.34.07
